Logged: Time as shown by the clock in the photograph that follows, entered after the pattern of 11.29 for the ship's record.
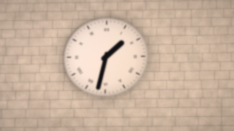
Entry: 1.32
